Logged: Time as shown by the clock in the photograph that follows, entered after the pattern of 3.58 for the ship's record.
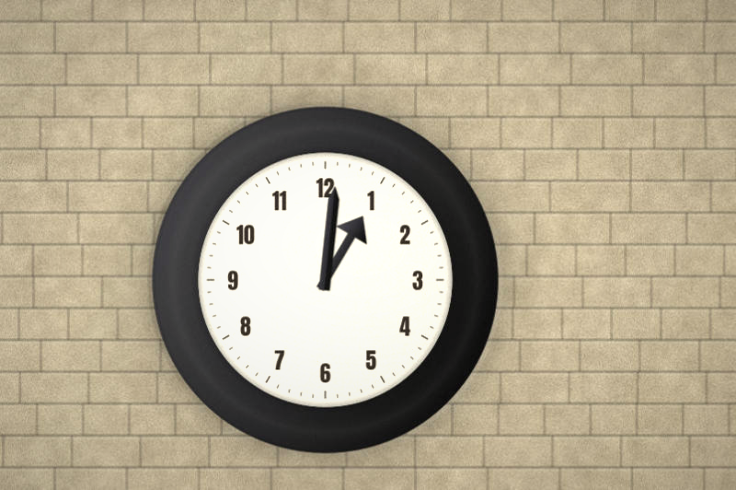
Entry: 1.01
